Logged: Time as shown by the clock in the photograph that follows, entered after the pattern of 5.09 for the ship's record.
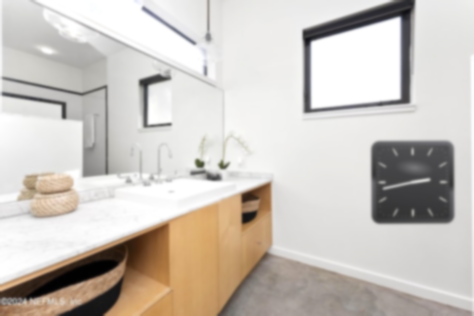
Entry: 2.43
